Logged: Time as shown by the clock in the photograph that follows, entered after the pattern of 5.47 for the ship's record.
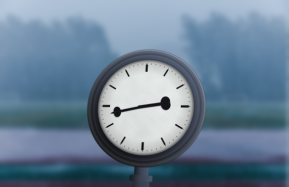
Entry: 2.43
